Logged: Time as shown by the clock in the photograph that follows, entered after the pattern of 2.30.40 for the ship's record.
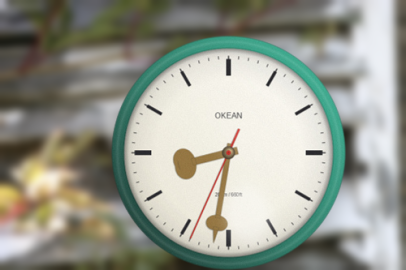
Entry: 8.31.34
